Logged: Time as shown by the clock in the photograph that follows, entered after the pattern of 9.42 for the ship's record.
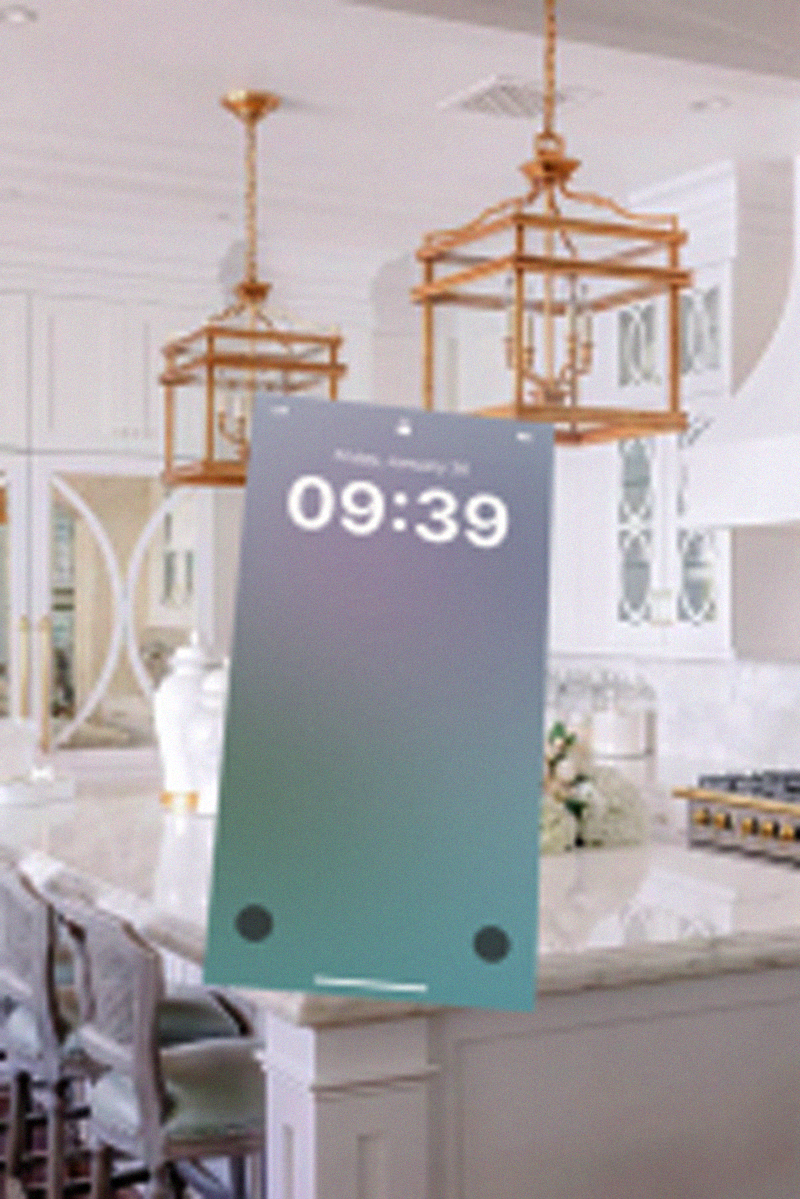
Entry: 9.39
